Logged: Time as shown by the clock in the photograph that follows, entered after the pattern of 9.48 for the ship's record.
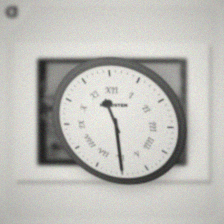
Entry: 11.30
